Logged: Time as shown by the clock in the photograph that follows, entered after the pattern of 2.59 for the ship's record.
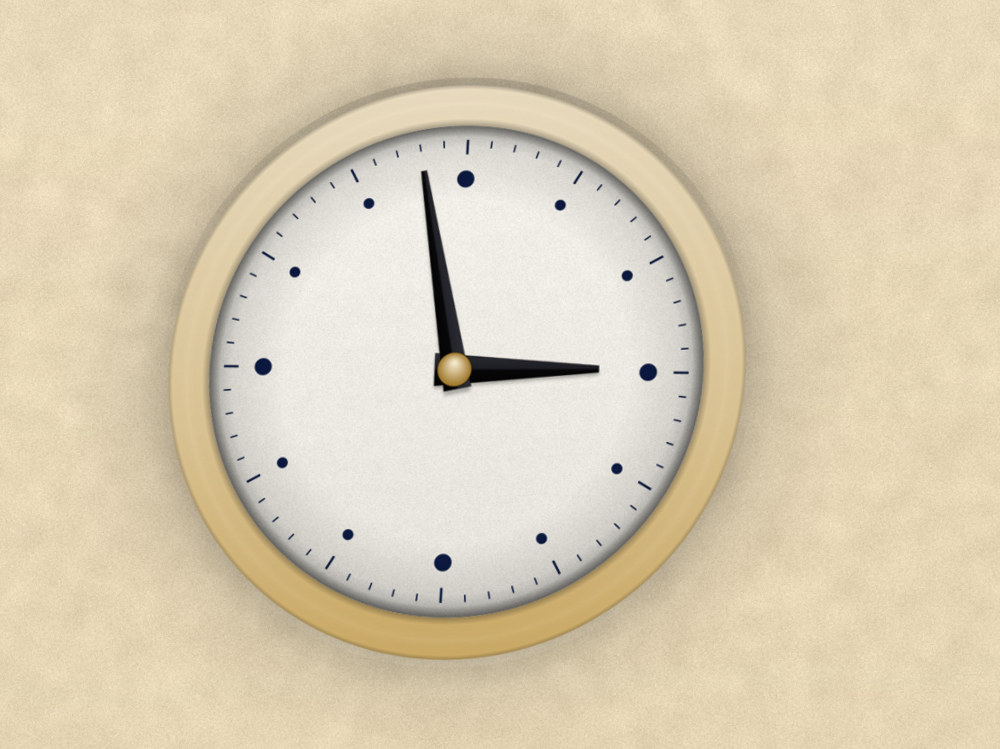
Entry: 2.58
